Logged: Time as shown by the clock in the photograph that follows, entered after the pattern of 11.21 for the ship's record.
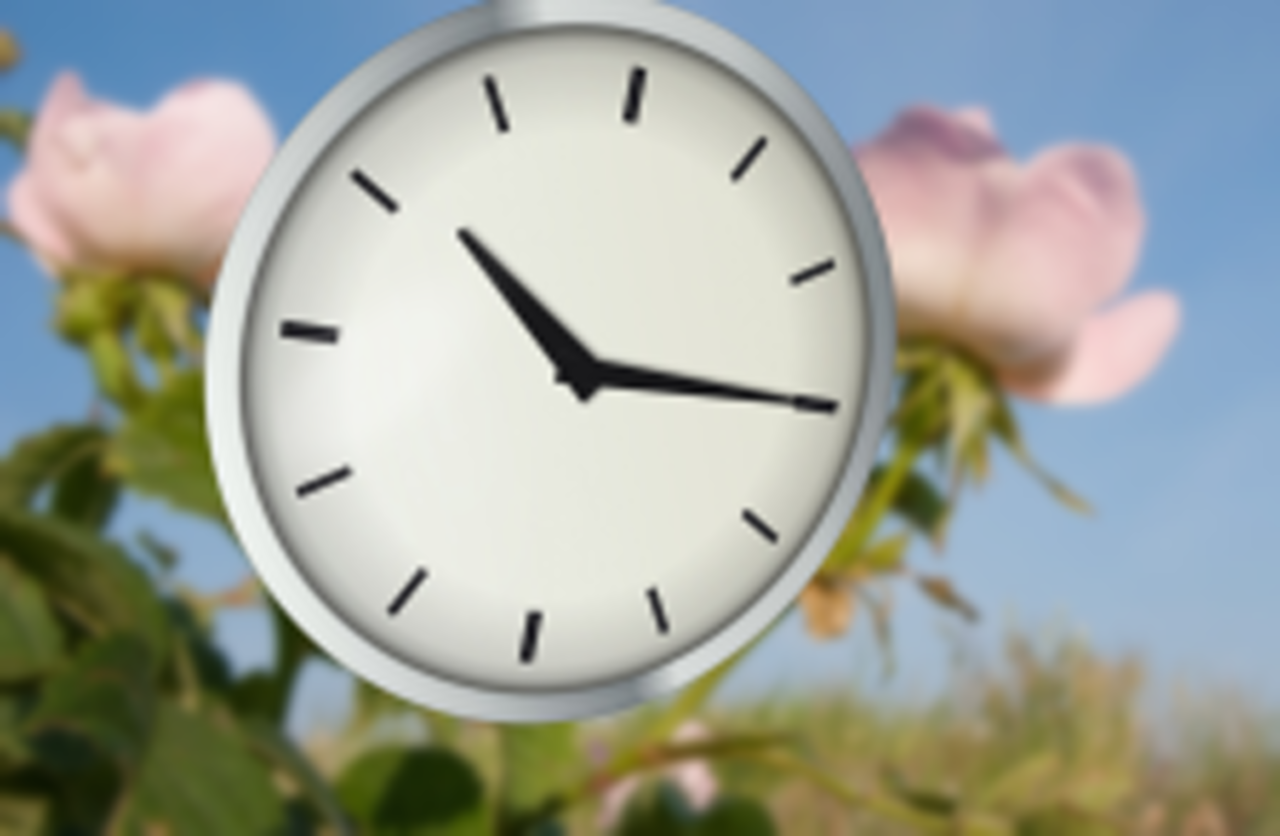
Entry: 10.15
